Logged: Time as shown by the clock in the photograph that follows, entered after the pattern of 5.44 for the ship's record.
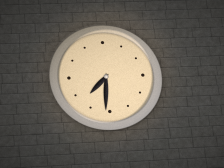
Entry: 7.31
